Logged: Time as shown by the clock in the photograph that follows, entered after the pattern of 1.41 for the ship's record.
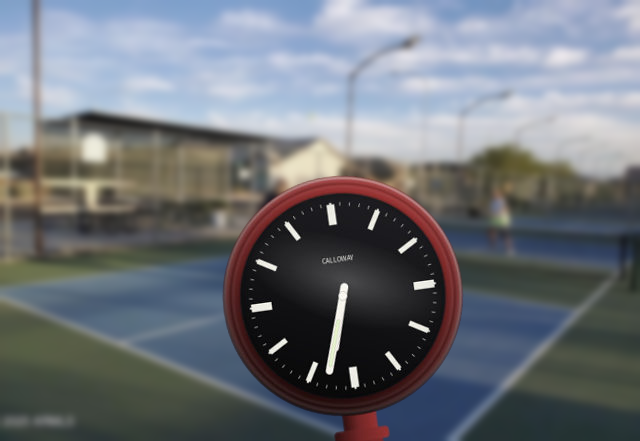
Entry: 6.33
